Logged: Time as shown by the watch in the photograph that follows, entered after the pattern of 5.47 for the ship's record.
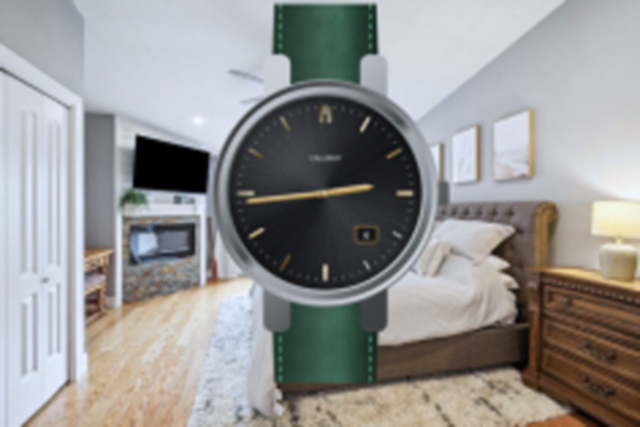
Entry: 2.44
